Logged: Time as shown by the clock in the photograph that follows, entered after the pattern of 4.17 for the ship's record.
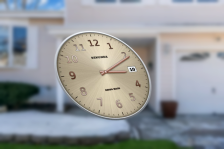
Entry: 3.11
